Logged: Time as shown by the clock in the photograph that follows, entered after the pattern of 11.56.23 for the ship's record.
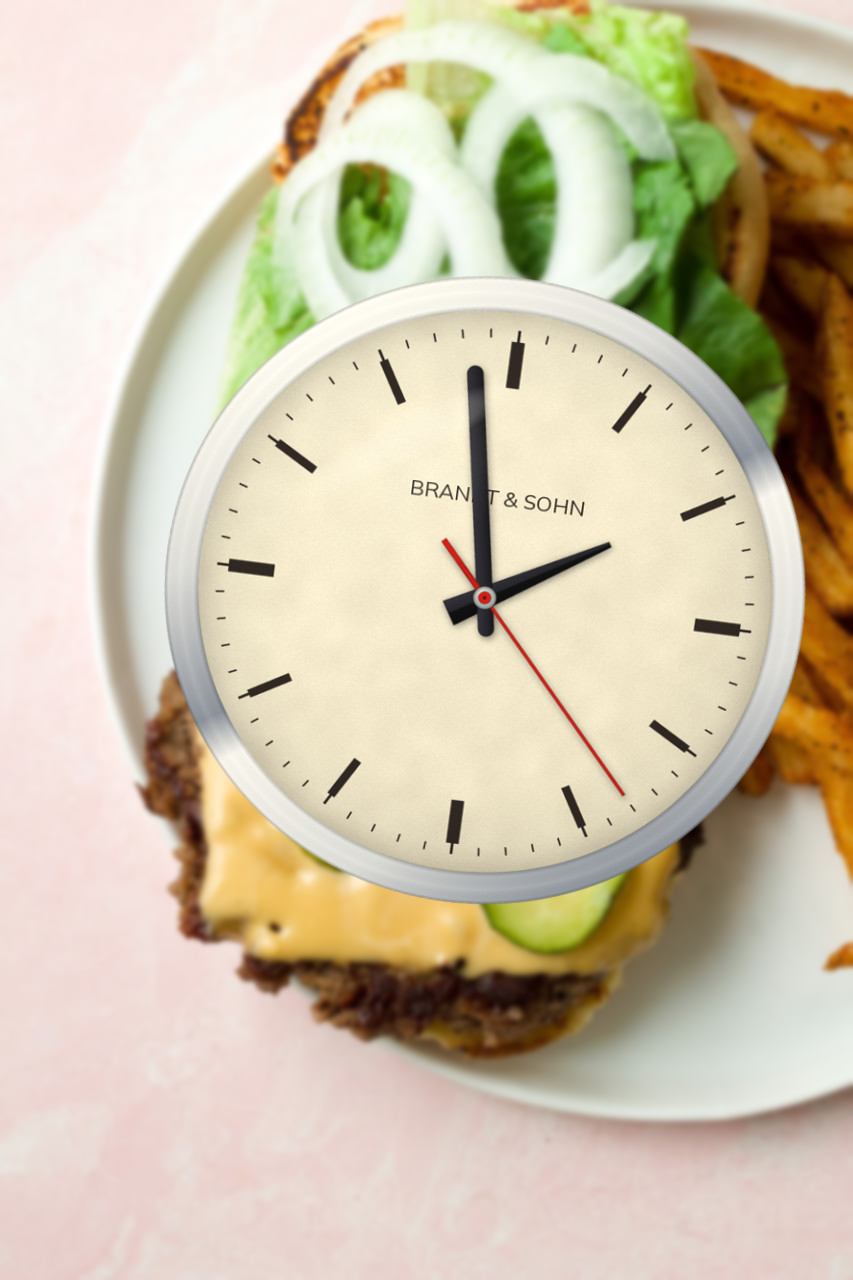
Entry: 1.58.23
